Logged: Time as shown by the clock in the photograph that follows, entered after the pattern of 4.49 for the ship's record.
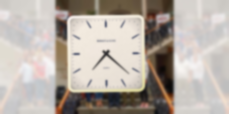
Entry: 7.22
